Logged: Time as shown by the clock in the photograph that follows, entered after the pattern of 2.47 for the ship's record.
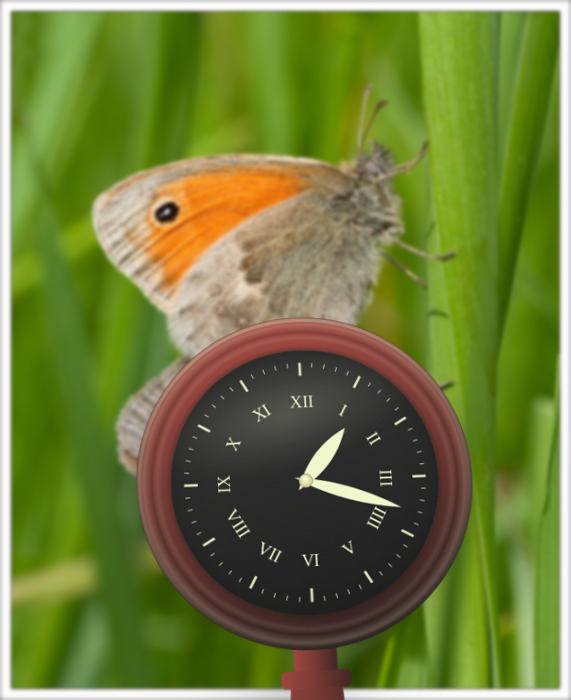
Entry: 1.18
